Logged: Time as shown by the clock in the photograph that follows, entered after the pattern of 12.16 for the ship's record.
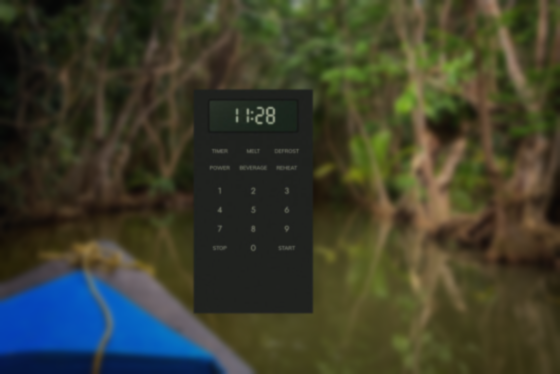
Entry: 11.28
